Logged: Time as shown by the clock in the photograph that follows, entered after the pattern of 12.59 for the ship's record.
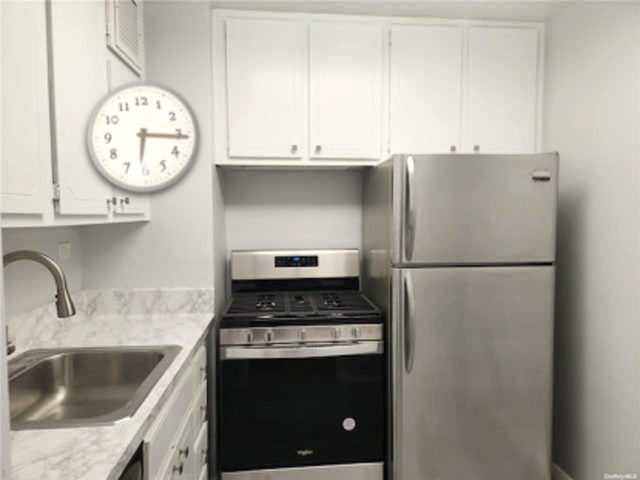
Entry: 6.16
